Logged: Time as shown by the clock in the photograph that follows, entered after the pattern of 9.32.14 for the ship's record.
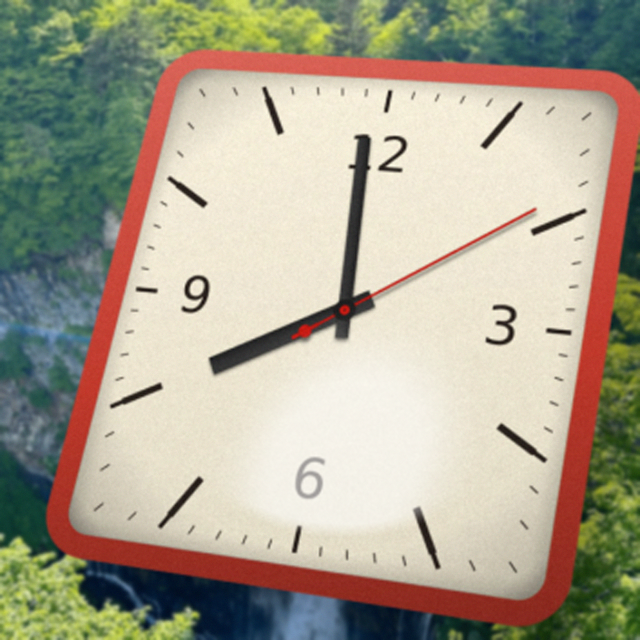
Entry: 7.59.09
